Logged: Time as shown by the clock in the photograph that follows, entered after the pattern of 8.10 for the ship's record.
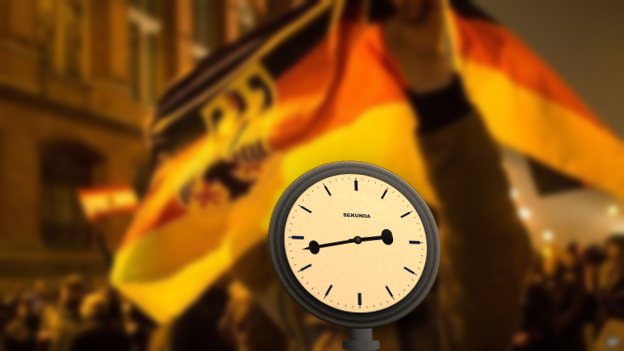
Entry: 2.43
